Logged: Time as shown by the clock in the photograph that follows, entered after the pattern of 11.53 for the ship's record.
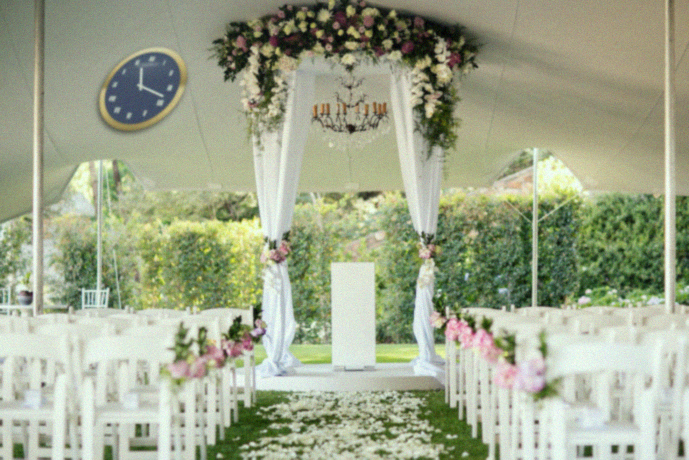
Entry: 11.18
